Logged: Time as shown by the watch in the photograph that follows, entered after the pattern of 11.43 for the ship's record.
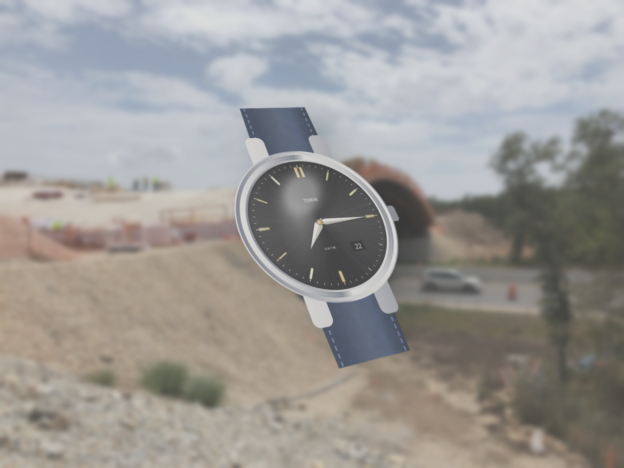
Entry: 7.15
